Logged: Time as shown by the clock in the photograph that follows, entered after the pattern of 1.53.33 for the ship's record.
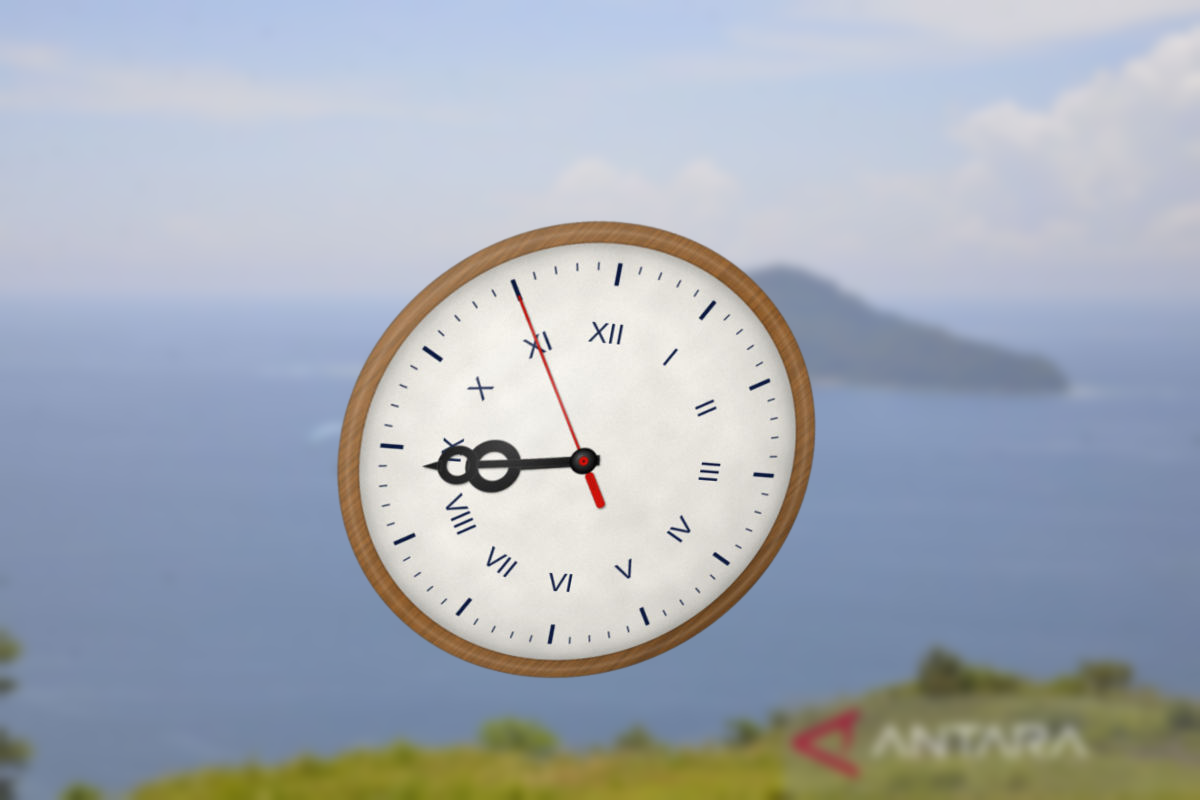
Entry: 8.43.55
